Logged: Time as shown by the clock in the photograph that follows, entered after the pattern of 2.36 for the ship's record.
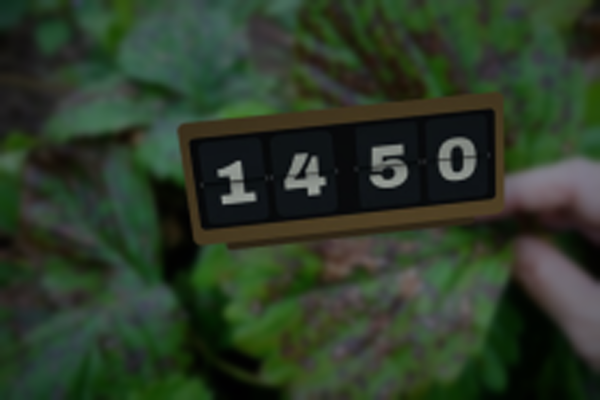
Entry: 14.50
